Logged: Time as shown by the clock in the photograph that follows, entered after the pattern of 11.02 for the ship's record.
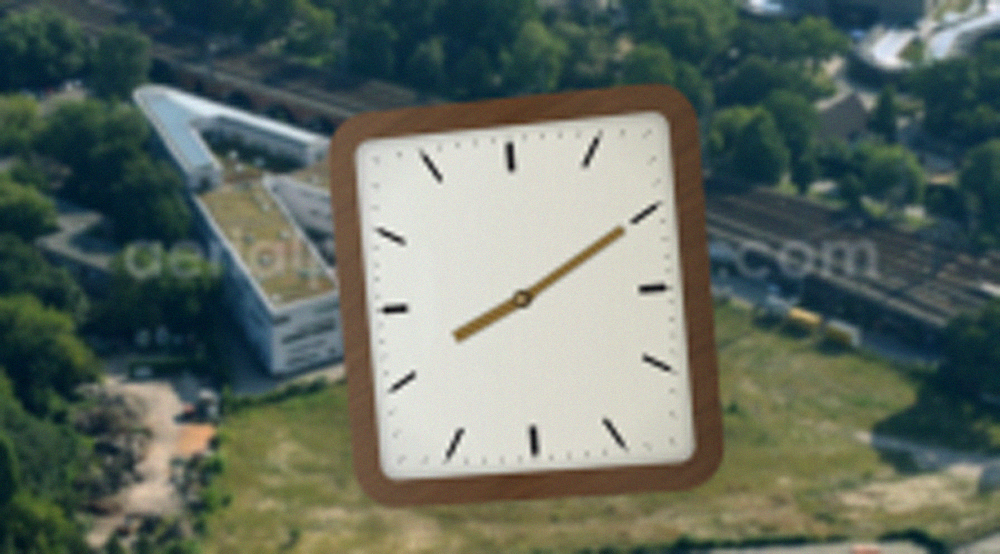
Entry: 8.10
